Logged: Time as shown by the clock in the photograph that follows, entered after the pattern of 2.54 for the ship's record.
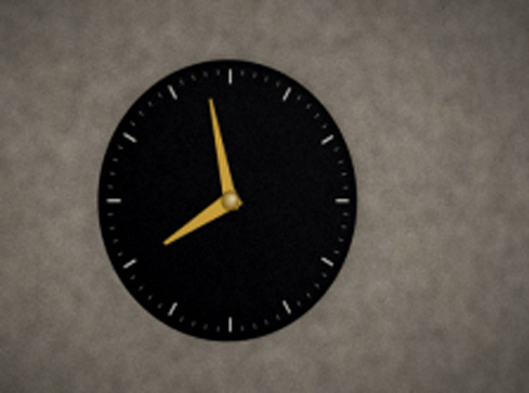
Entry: 7.58
